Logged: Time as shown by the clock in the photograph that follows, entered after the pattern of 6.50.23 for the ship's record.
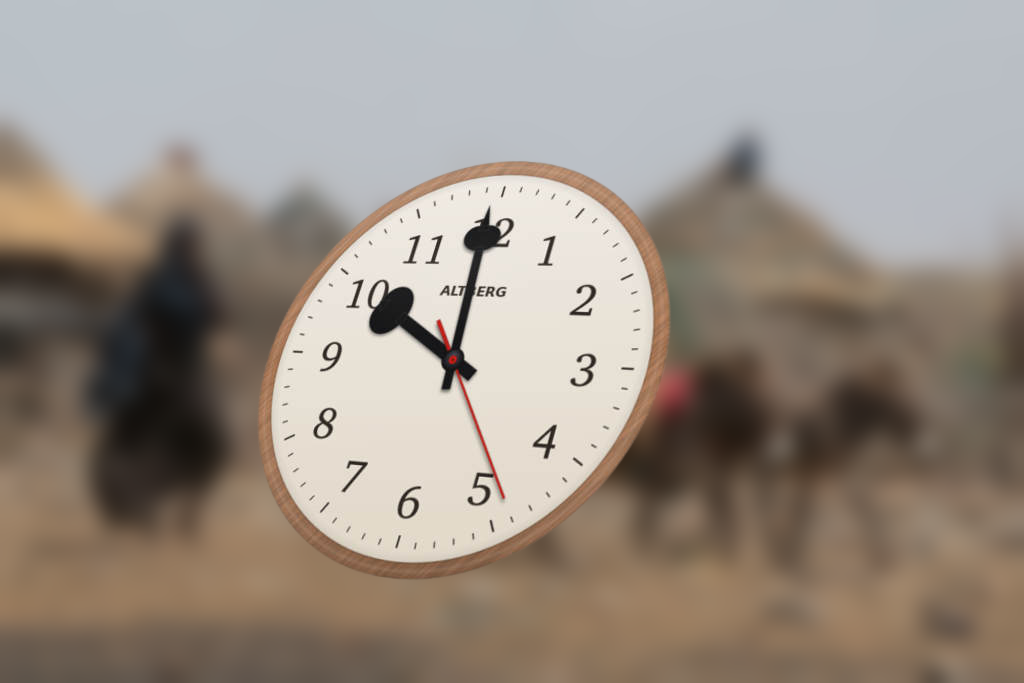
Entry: 9.59.24
